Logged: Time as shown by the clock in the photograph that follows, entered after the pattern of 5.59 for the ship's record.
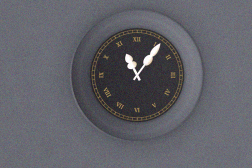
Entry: 11.06
